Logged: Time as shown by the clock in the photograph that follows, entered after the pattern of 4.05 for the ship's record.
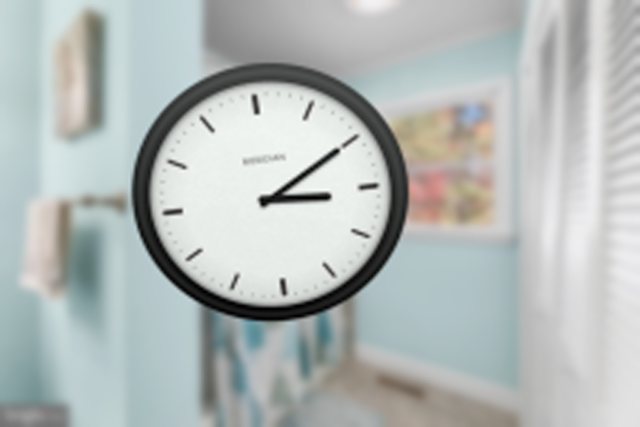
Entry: 3.10
